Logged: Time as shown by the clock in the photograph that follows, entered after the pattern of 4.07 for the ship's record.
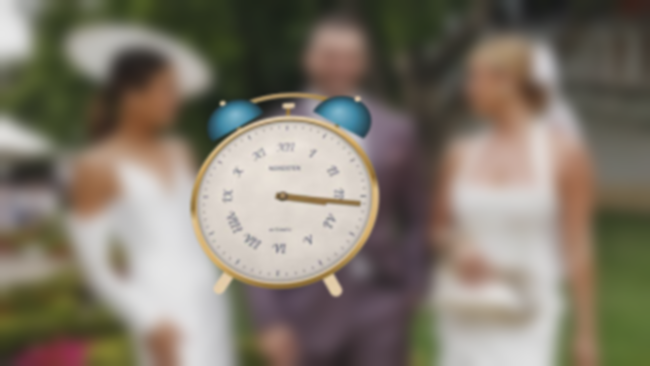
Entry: 3.16
